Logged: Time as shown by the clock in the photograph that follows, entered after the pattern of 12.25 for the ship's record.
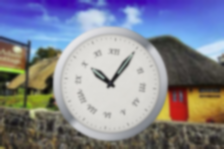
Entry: 10.05
